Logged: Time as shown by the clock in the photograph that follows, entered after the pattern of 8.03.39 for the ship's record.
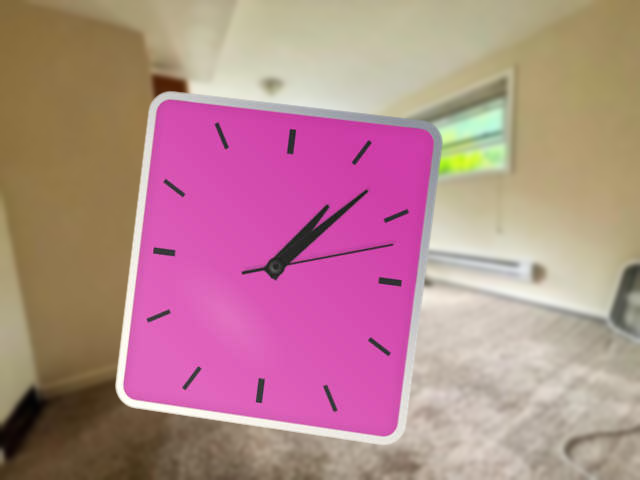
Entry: 1.07.12
